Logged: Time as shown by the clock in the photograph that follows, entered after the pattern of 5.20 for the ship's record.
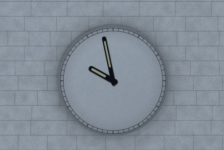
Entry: 9.58
